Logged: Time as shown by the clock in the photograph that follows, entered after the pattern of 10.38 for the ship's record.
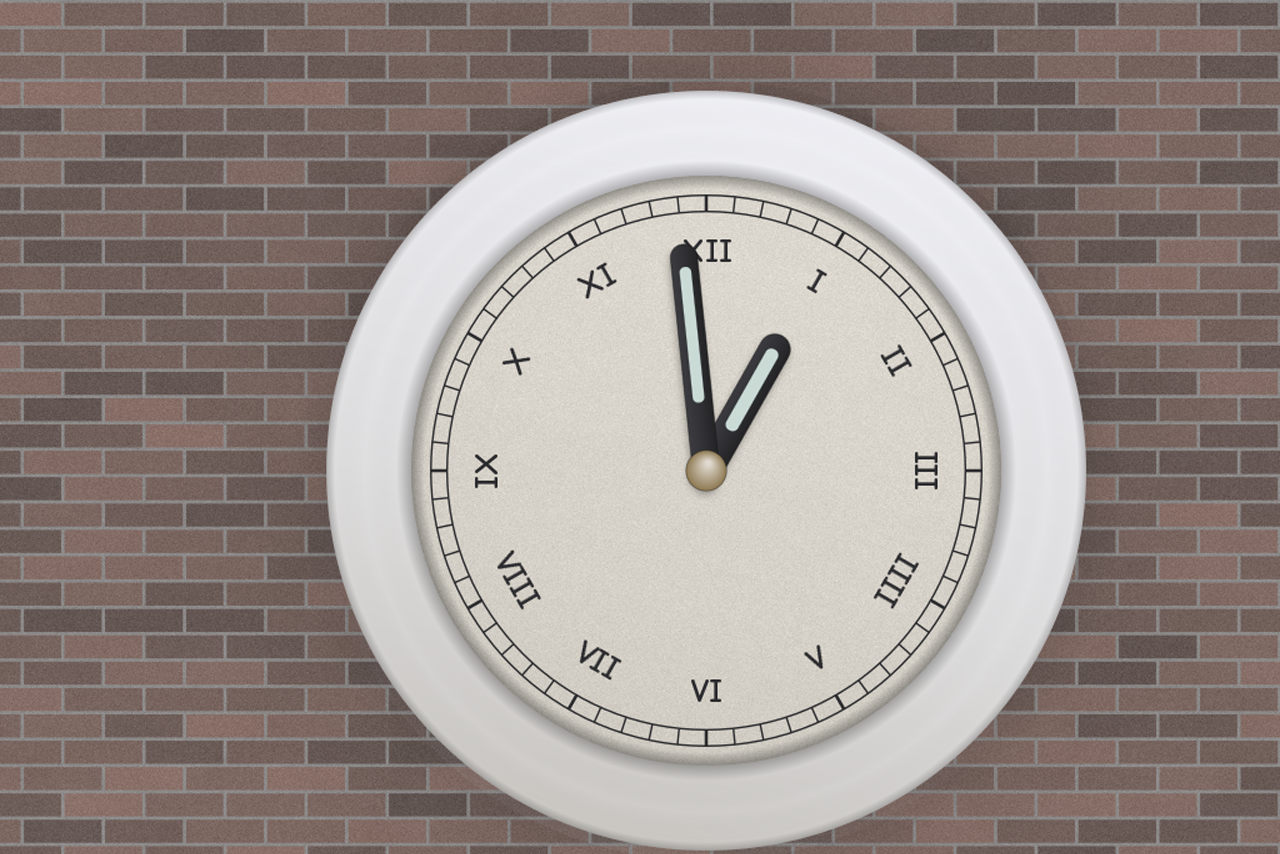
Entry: 12.59
